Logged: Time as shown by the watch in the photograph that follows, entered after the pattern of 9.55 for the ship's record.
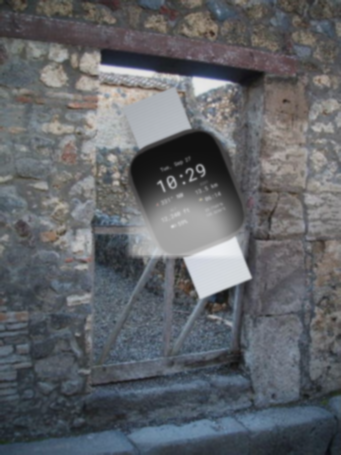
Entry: 10.29
